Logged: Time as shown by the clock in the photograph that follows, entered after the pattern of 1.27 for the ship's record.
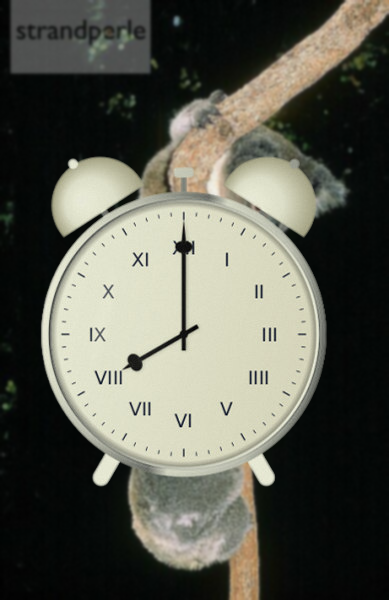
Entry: 8.00
